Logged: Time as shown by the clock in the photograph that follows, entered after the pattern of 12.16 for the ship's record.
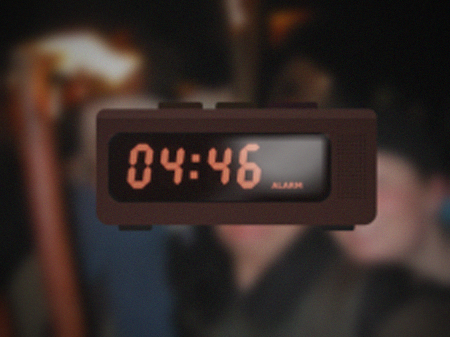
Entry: 4.46
